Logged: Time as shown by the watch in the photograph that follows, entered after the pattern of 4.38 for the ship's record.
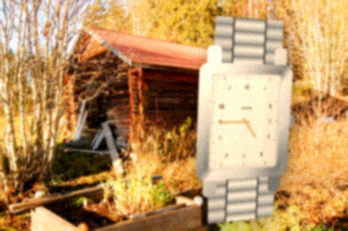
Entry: 4.45
